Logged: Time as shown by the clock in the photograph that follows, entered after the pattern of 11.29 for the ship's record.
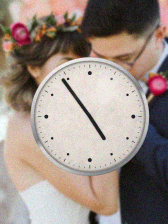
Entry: 4.54
